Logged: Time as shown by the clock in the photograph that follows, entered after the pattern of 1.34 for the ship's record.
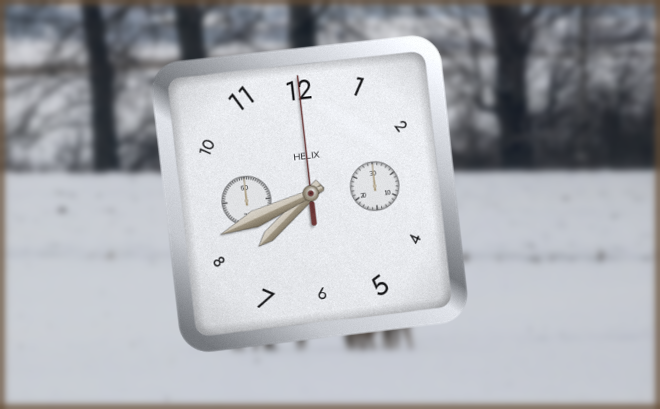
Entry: 7.42
